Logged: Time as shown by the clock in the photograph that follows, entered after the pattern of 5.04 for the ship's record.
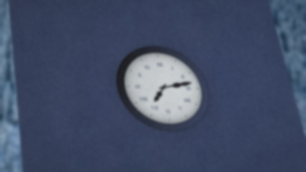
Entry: 7.13
